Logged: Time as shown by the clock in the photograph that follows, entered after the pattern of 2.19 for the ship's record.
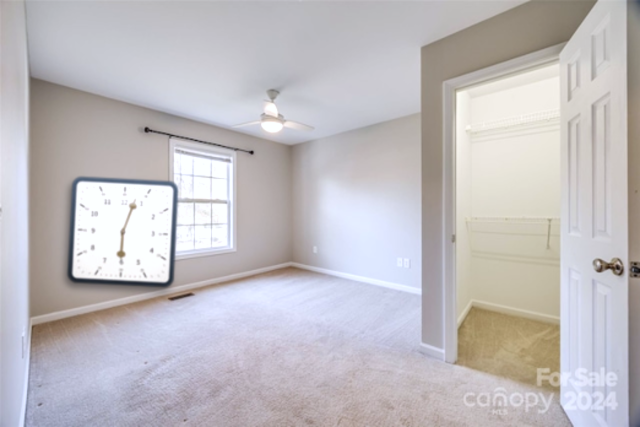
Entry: 6.03
